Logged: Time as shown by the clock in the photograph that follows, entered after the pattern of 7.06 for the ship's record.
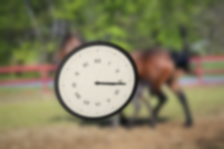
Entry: 3.16
